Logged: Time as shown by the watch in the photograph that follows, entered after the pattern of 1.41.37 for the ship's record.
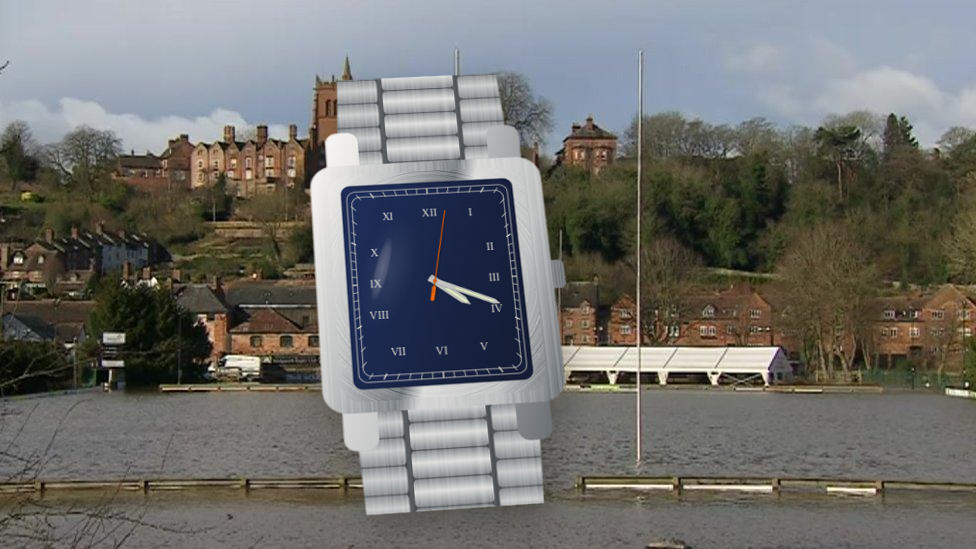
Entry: 4.19.02
